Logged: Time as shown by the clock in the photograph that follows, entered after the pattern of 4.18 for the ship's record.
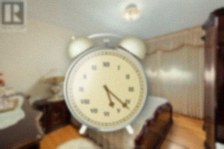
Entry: 5.22
